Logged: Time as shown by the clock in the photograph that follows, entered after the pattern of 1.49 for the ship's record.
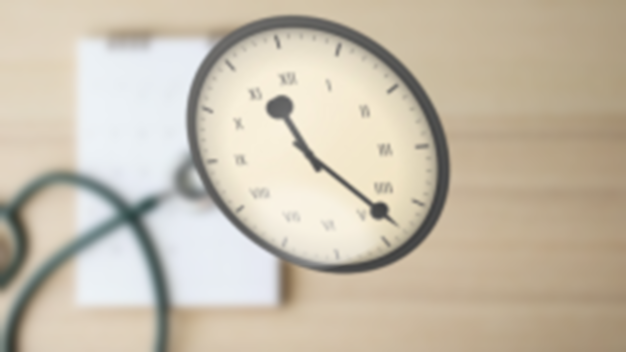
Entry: 11.23
